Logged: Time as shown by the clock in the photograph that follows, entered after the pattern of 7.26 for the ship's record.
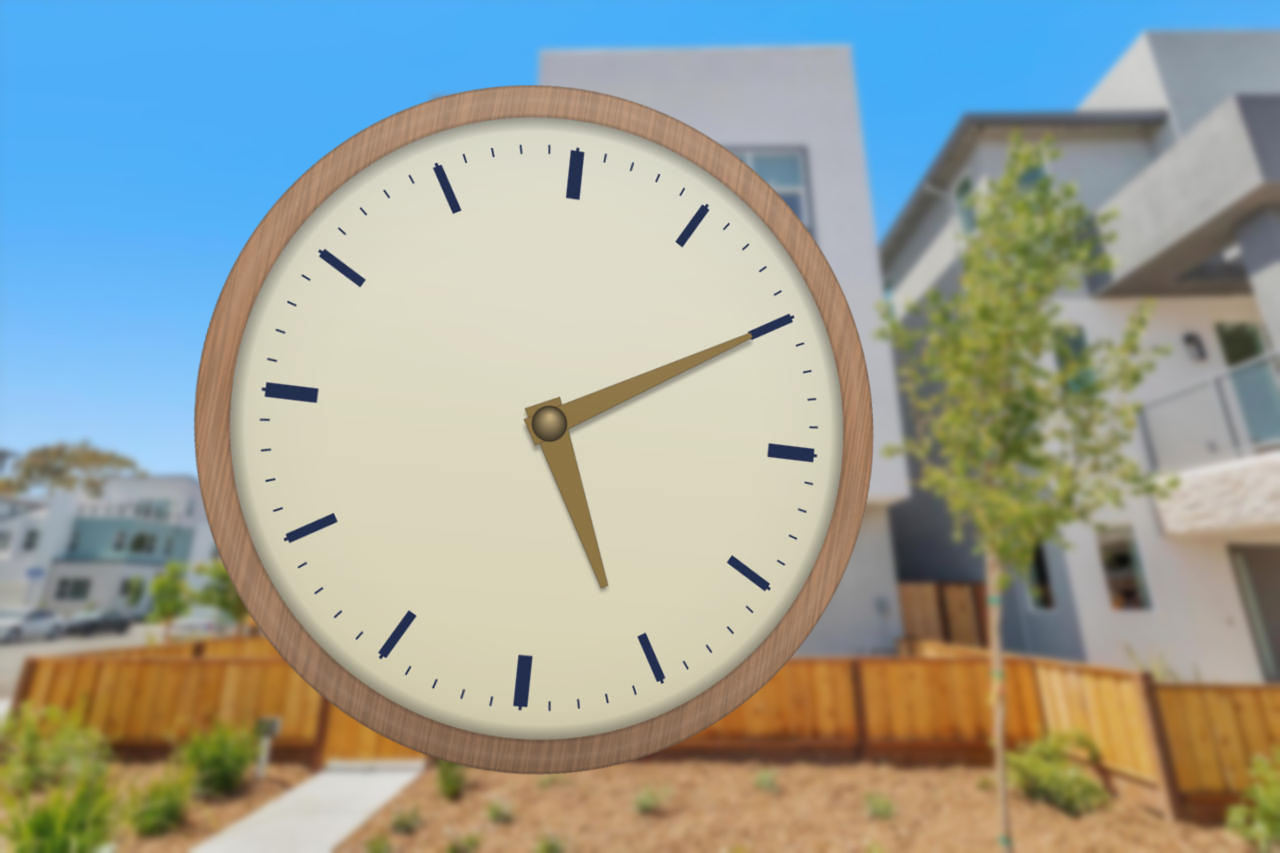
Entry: 5.10
